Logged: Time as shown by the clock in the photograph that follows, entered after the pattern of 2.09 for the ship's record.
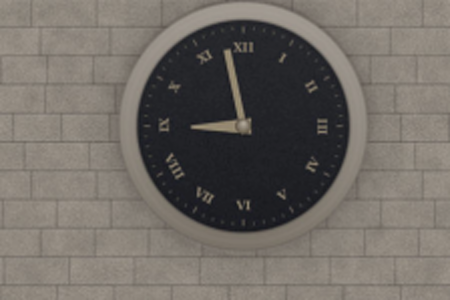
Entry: 8.58
